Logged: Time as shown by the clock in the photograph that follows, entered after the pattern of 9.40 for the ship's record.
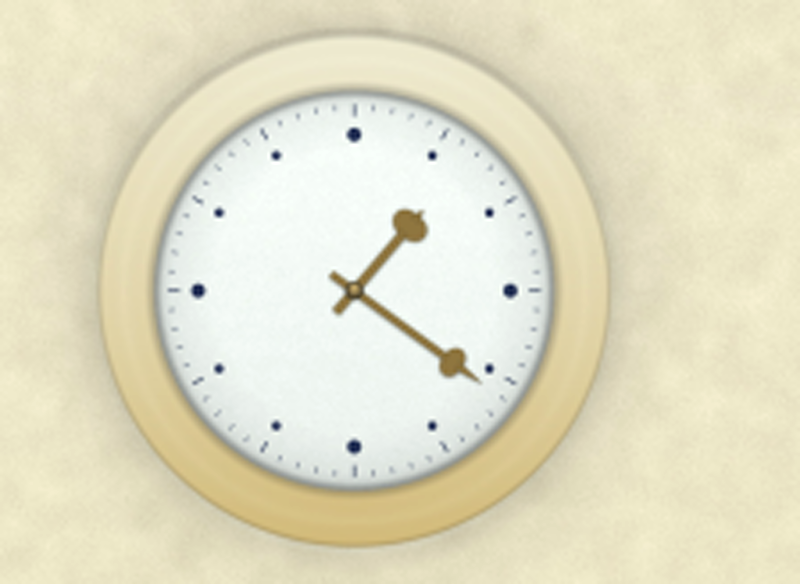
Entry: 1.21
